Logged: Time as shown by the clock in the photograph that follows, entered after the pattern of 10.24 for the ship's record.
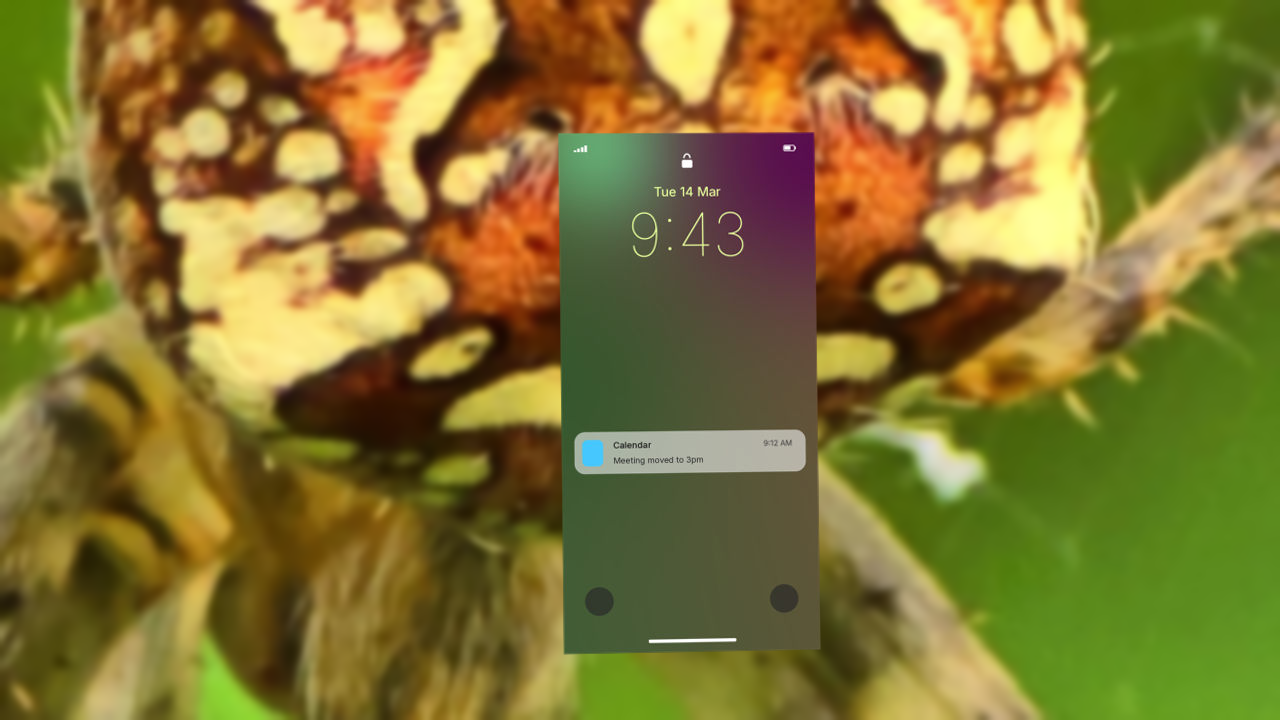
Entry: 9.43
